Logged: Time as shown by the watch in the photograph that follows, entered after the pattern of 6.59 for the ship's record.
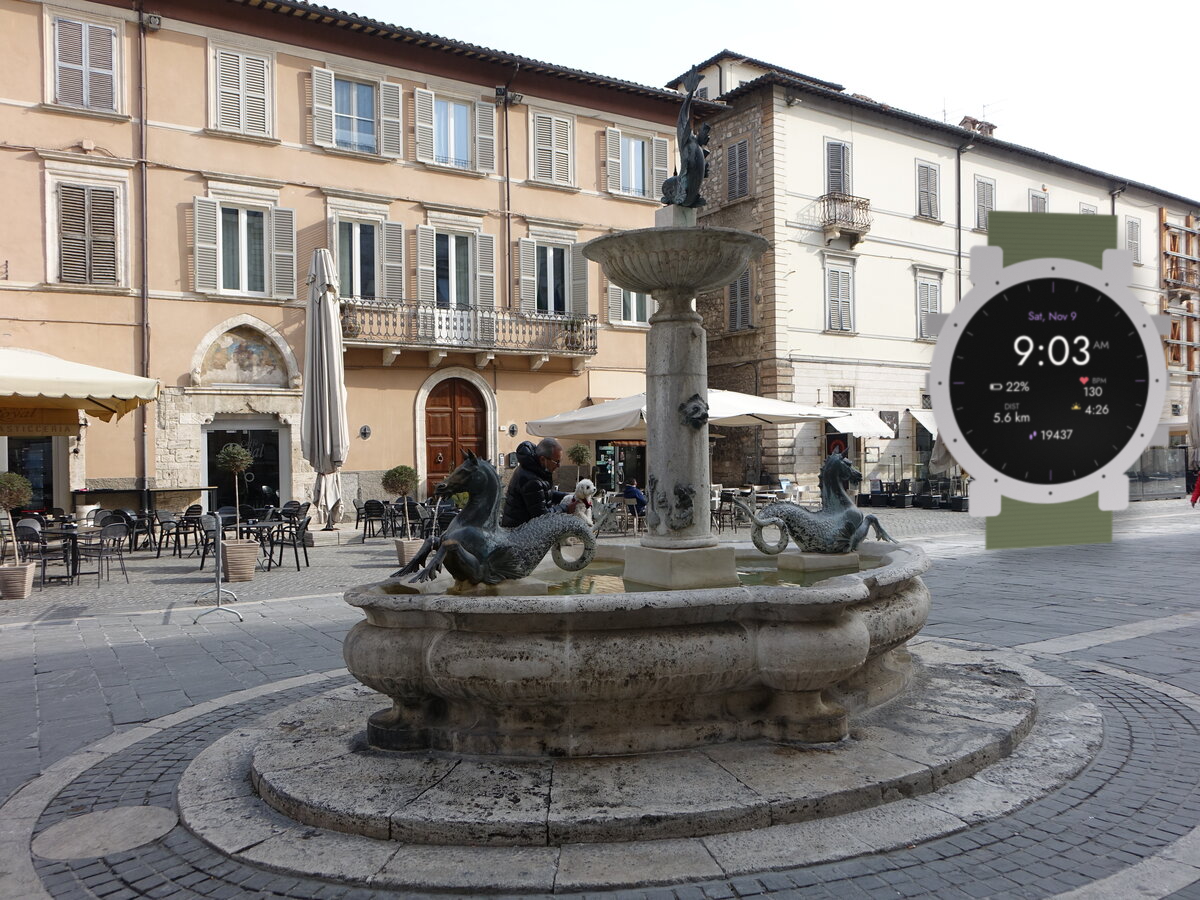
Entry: 9.03
